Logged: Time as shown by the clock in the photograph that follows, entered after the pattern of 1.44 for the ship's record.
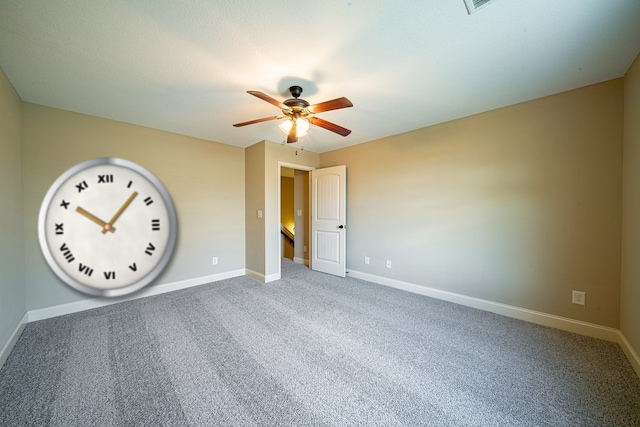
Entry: 10.07
